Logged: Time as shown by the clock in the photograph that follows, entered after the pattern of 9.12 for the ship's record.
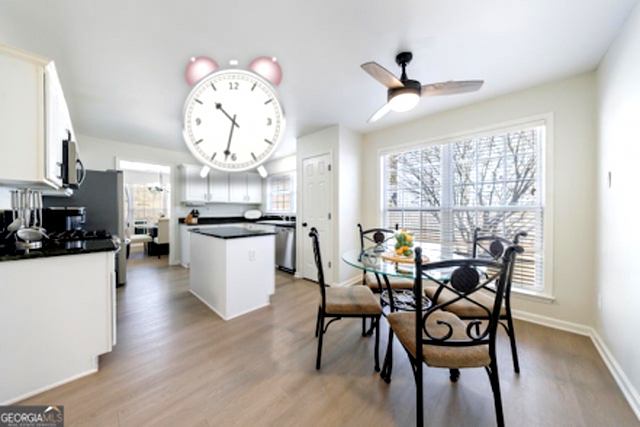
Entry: 10.32
